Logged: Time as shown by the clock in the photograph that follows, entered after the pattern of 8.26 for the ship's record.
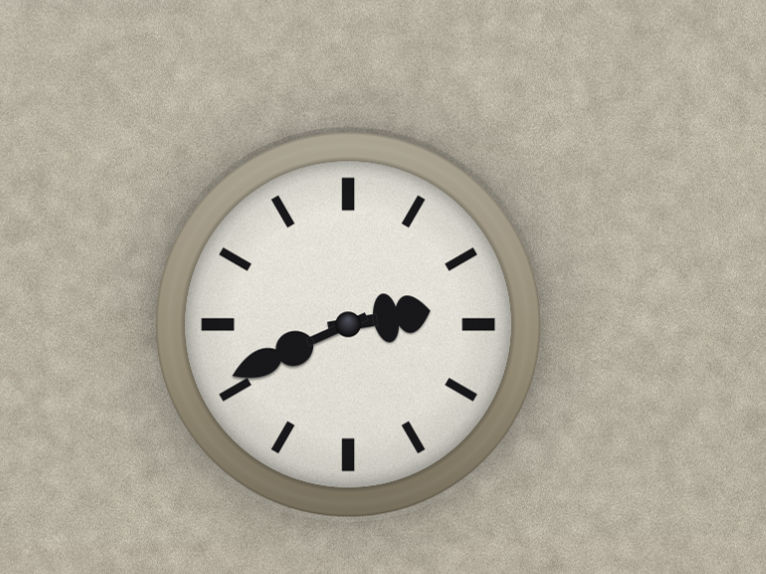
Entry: 2.41
